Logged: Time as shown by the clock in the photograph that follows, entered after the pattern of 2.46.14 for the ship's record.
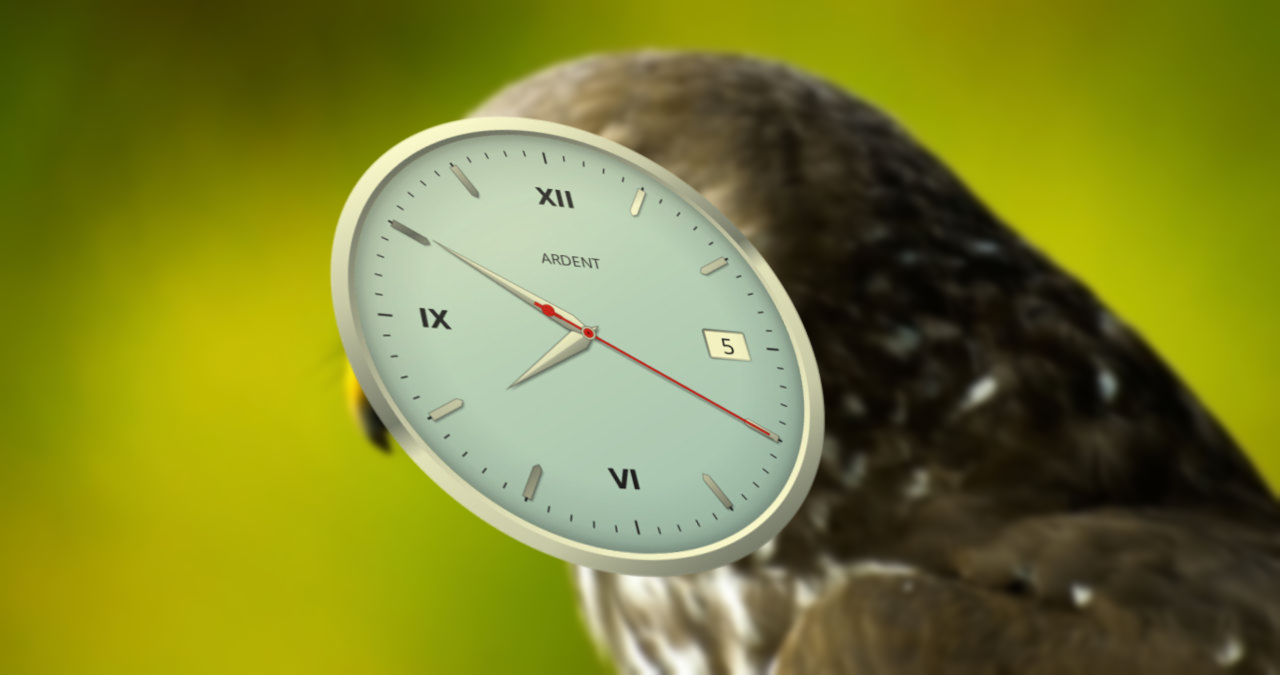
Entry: 7.50.20
